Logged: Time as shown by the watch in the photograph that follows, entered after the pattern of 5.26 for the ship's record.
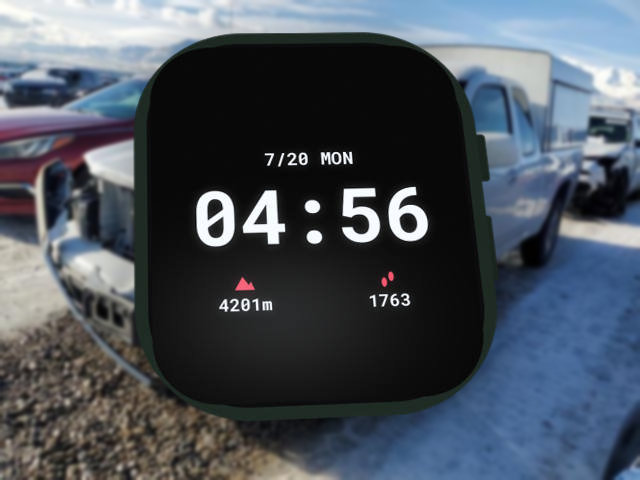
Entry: 4.56
